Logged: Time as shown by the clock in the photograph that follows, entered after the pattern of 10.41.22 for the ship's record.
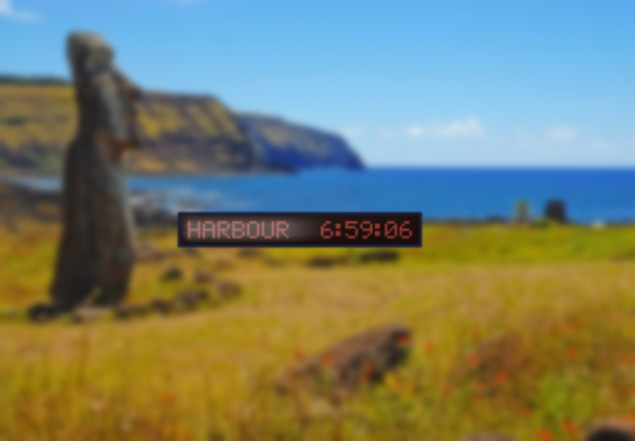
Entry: 6.59.06
